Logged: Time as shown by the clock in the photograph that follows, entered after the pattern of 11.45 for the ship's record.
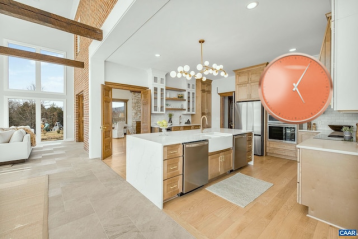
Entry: 5.05
